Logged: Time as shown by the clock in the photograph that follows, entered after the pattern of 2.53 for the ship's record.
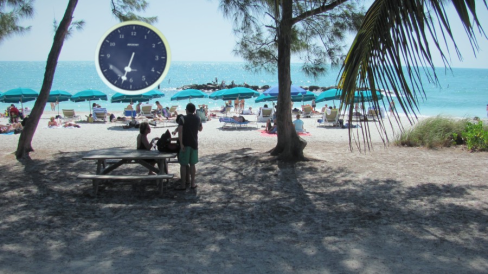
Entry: 6.33
